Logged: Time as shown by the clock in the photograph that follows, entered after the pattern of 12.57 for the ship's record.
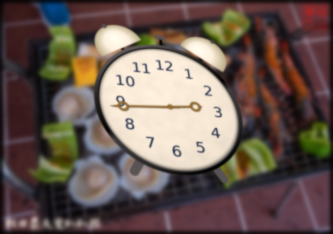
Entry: 2.44
